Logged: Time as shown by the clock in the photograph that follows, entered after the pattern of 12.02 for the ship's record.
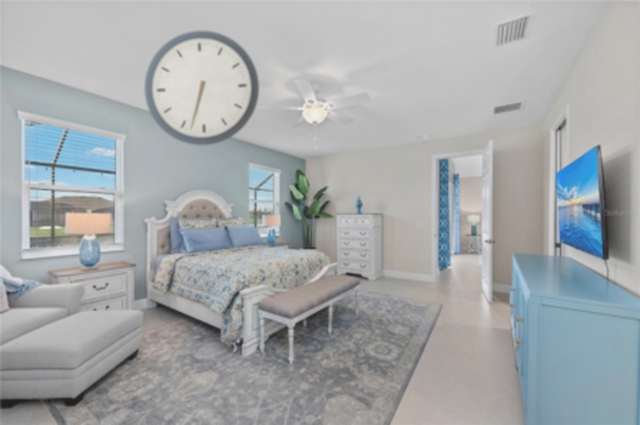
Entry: 6.33
